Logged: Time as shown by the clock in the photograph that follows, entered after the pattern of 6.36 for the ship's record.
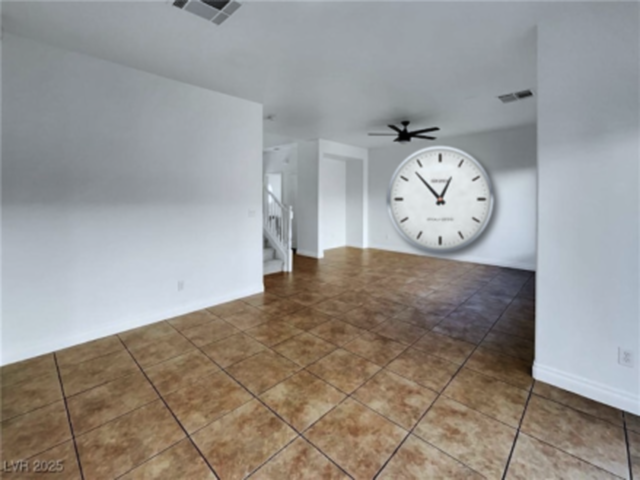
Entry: 12.53
